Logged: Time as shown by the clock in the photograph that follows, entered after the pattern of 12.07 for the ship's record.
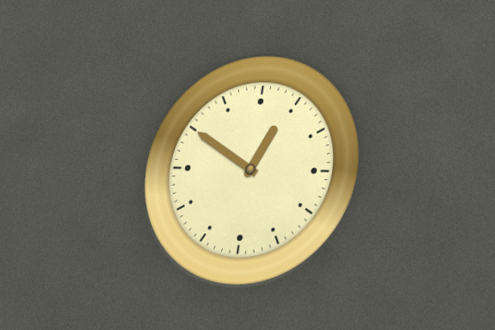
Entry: 12.50
